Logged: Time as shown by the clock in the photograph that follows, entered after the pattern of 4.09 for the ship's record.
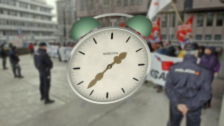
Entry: 1.37
